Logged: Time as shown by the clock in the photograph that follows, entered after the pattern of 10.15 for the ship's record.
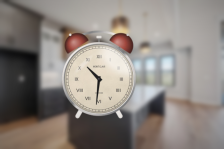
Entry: 10.31
